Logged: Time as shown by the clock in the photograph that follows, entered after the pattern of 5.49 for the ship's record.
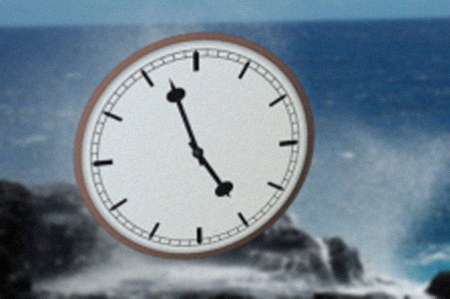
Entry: 4.57
